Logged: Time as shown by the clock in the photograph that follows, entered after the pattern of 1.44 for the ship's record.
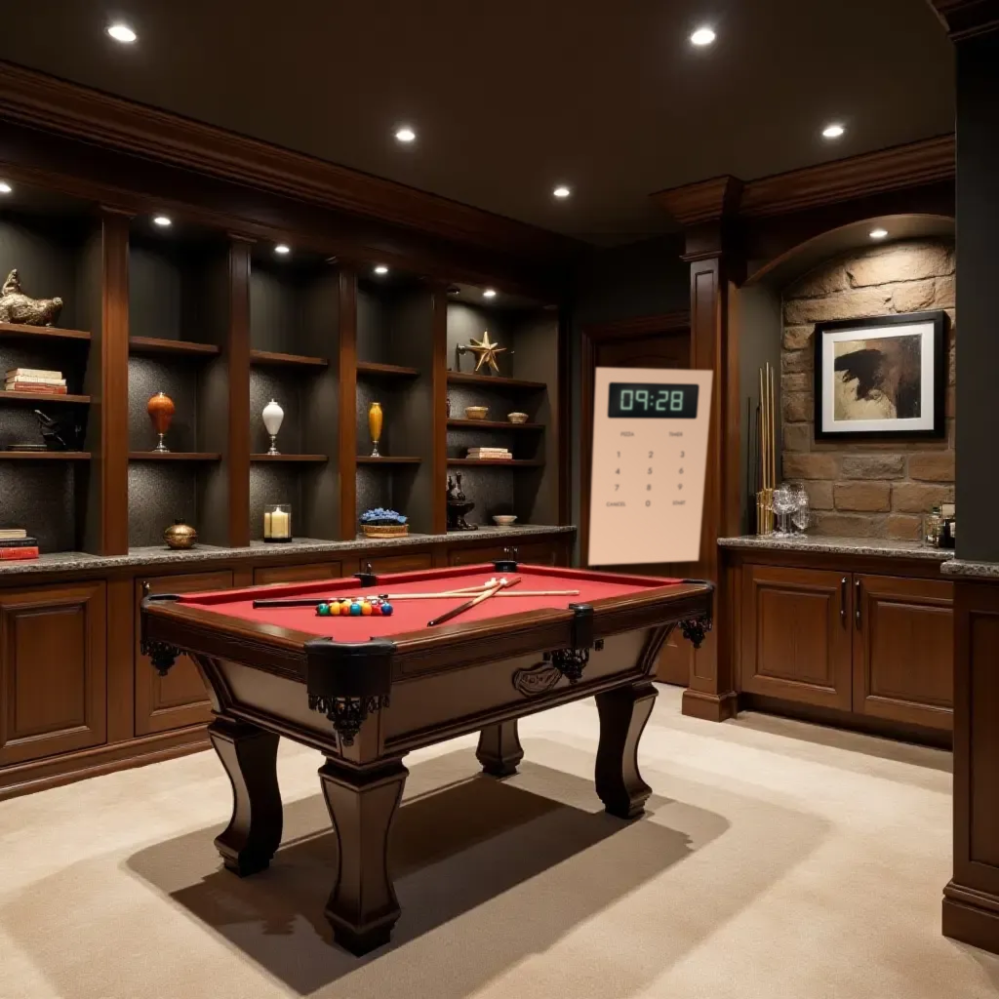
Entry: 9.28
